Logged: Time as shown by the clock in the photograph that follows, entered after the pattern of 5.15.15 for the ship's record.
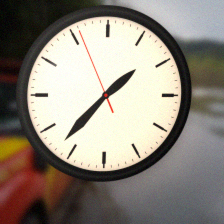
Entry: 1.36.56
